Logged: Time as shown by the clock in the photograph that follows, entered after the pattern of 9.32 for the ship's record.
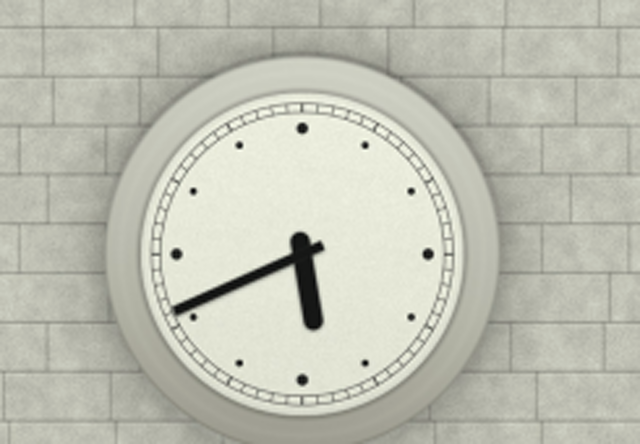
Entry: 5.41
